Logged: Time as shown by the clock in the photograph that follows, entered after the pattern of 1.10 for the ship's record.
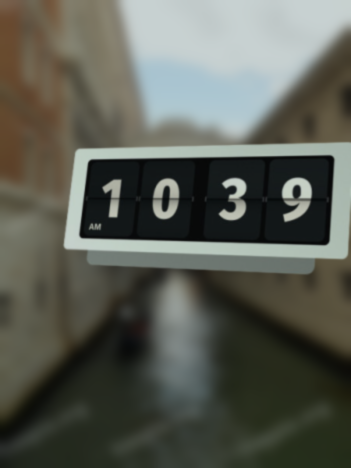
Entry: 10.39
